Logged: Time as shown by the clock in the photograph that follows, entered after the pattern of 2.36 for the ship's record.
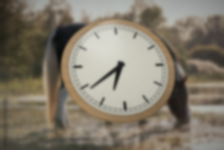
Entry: 6.39
